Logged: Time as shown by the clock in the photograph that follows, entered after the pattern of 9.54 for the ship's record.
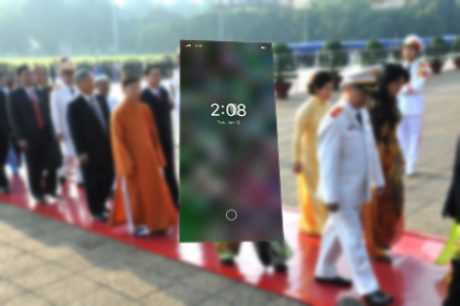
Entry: 2.08
